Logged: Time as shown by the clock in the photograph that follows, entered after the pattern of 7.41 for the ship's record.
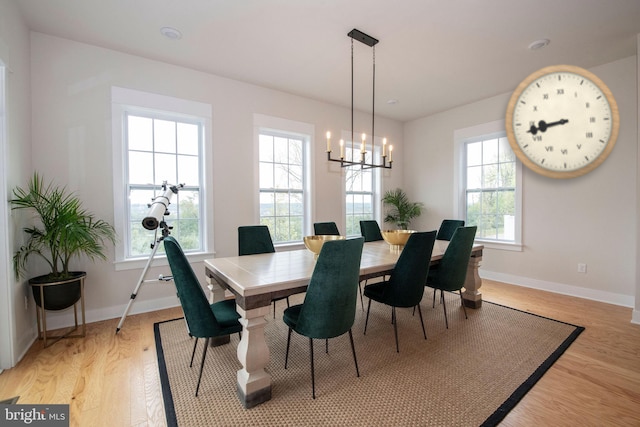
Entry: 8.43
